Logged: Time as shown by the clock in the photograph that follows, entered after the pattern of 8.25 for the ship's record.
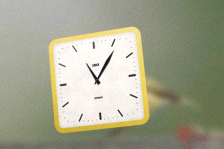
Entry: 11.06
